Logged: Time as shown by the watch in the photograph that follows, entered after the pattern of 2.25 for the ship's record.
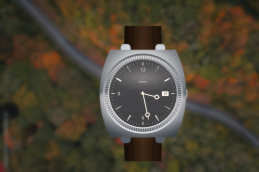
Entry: 3.28
